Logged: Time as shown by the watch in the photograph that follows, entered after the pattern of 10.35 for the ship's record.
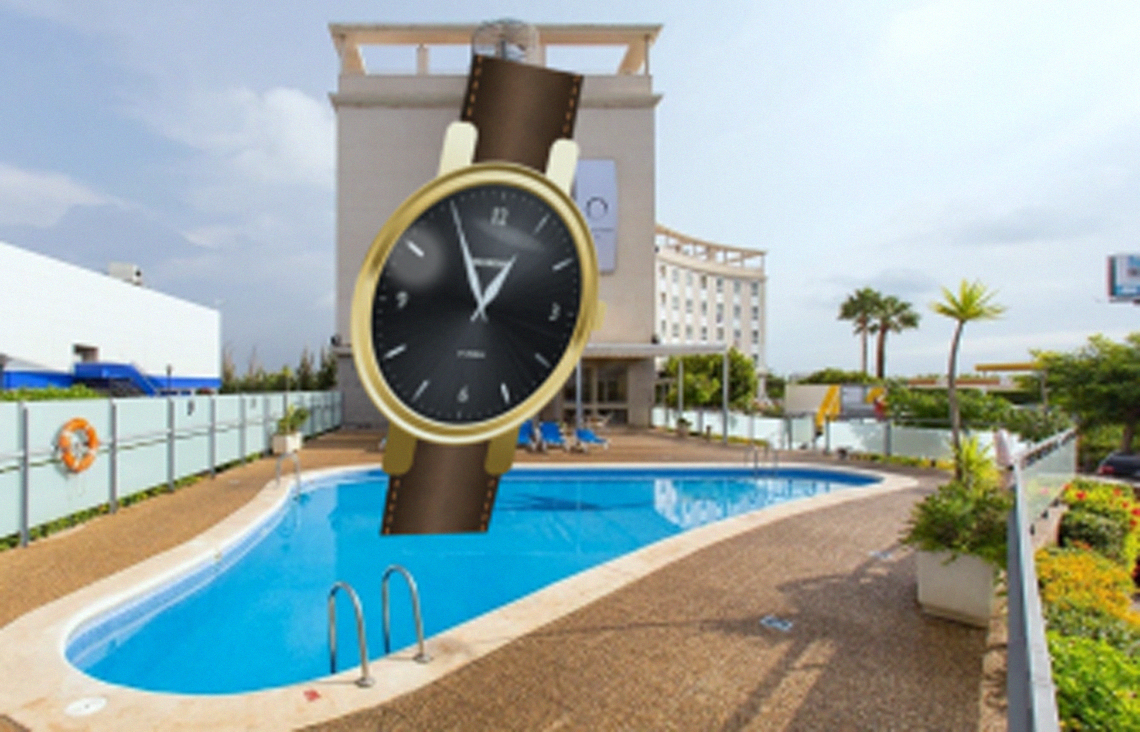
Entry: 12.55
